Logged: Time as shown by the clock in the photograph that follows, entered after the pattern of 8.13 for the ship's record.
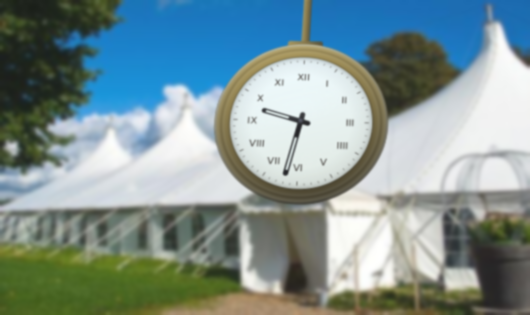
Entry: 9.32
